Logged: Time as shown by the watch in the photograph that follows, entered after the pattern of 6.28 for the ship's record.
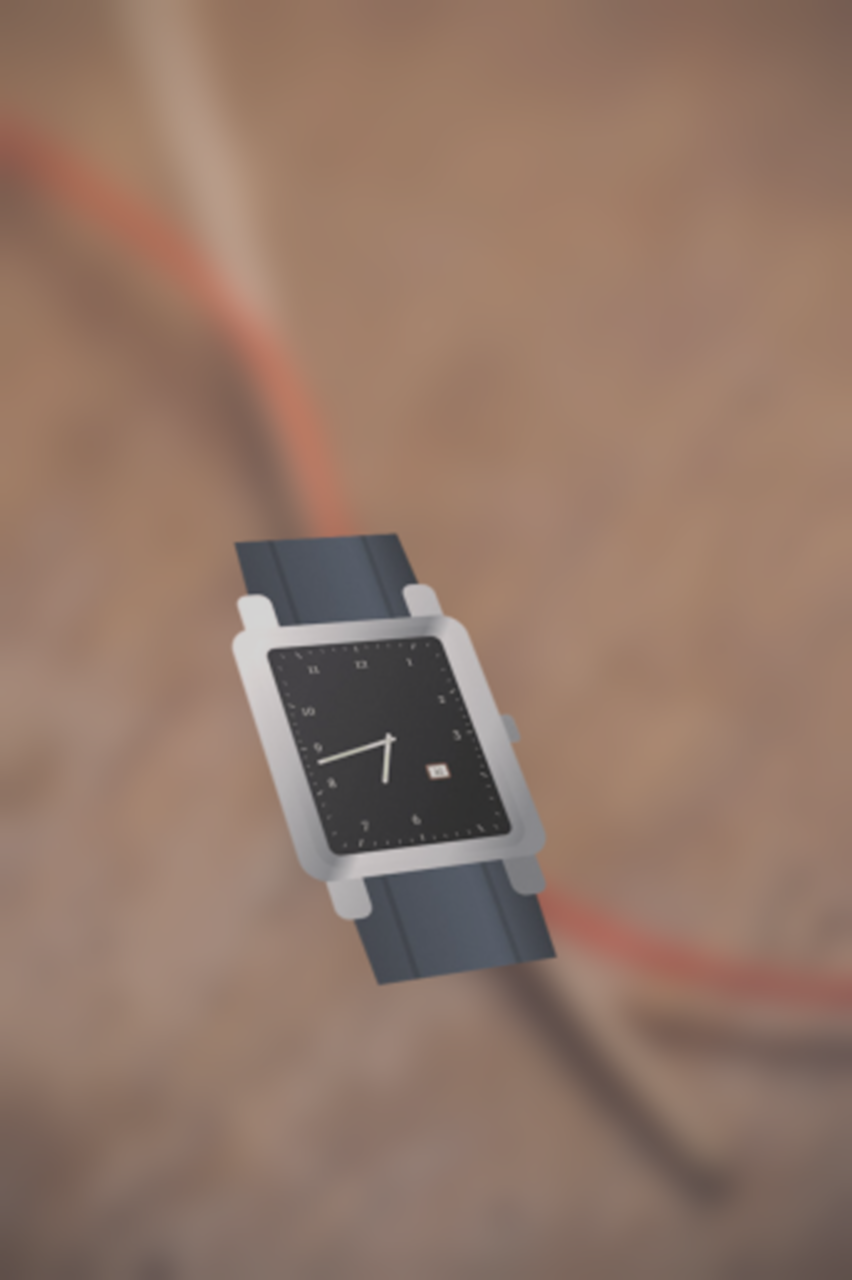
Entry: 6.43
